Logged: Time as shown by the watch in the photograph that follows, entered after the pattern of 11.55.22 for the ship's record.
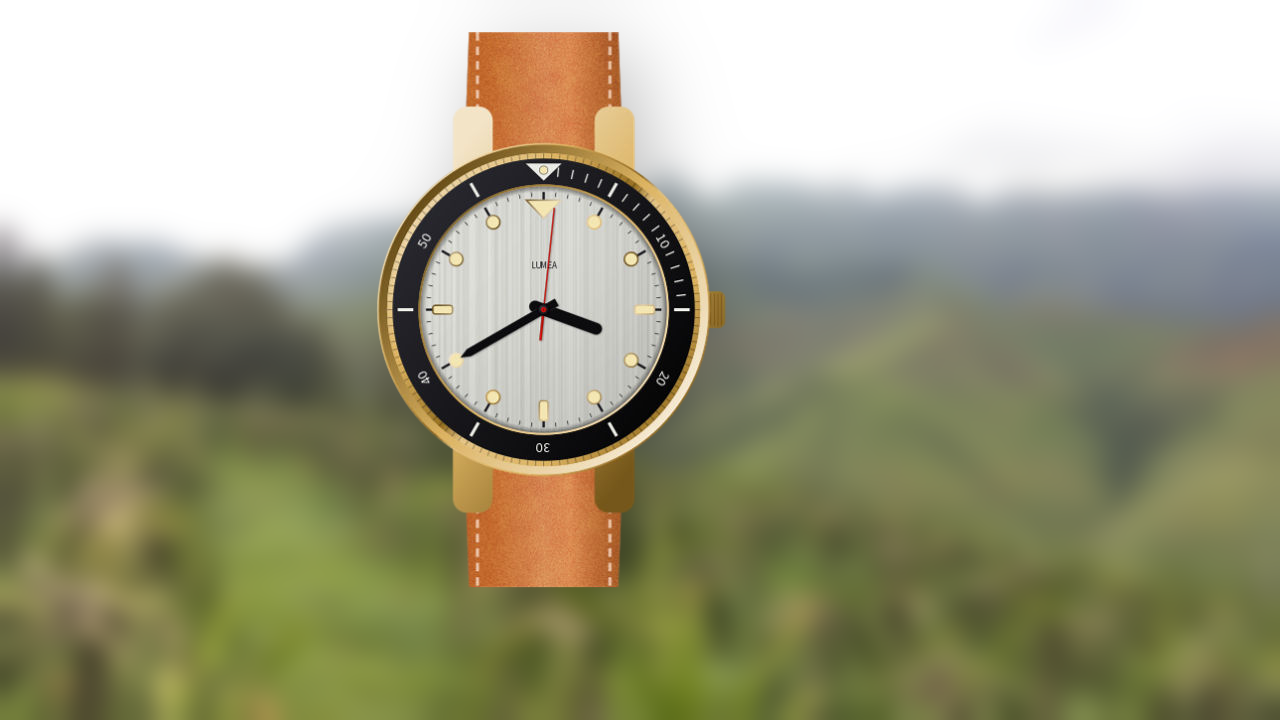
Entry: 3.40.01
